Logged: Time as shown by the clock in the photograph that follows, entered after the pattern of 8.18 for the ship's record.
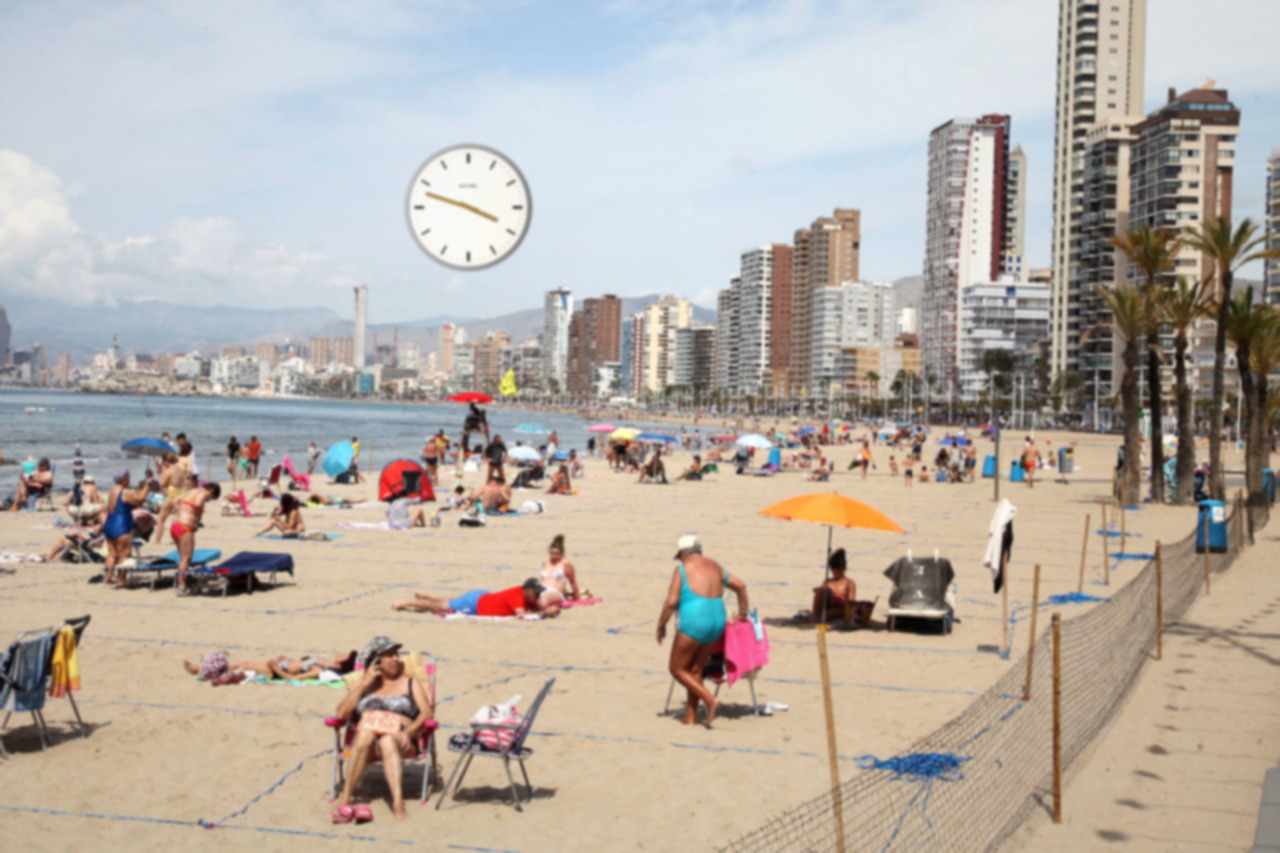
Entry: 3.48
